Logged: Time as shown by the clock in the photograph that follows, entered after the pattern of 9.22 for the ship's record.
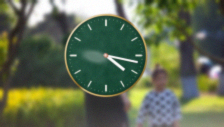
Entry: 4.17
